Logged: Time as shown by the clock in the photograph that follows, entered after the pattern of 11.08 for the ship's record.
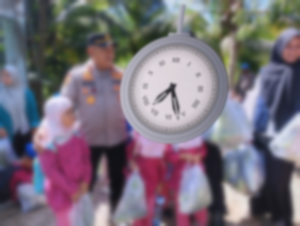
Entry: 7.27
